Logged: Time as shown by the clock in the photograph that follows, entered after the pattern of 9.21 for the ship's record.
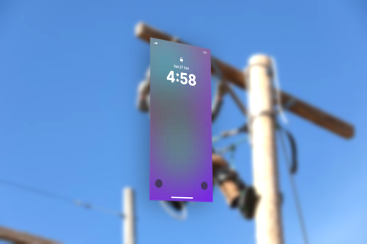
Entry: 4.58
